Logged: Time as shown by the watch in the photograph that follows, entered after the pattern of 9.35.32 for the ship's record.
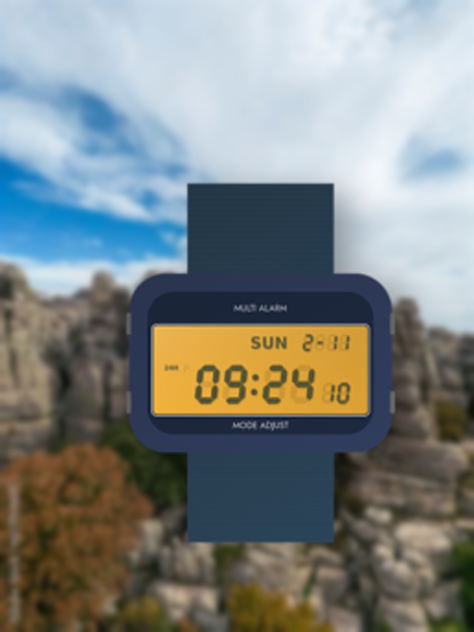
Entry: 9.24.10
